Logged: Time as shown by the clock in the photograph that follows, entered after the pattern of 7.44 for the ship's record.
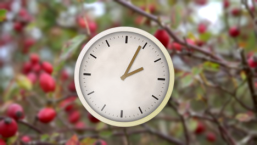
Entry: 2.04
